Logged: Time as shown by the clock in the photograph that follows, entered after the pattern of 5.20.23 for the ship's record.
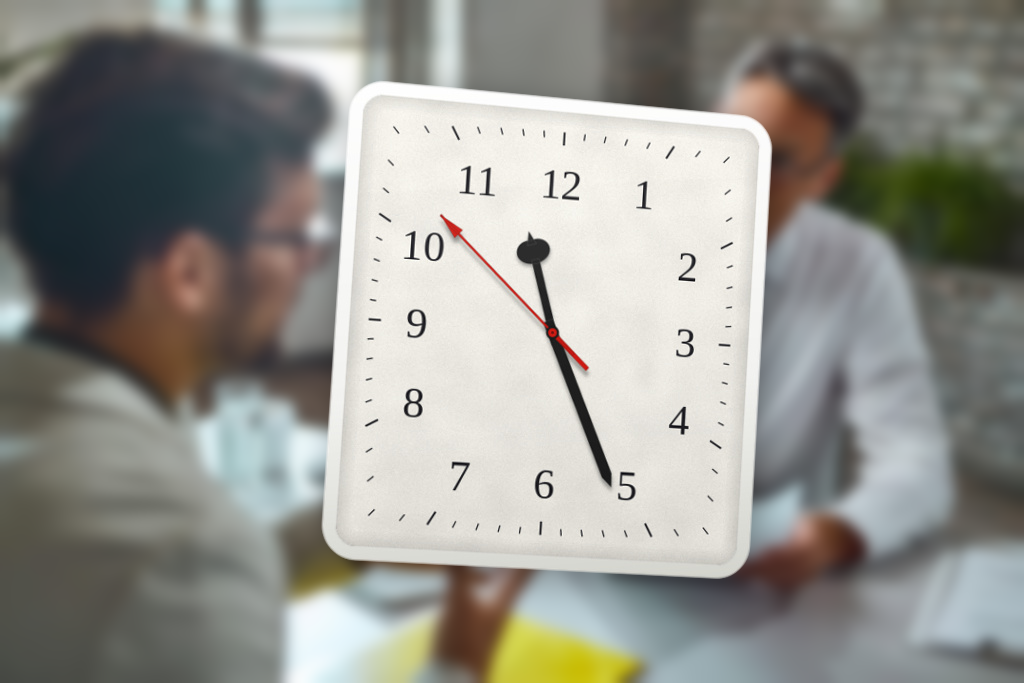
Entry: 11.25.52
